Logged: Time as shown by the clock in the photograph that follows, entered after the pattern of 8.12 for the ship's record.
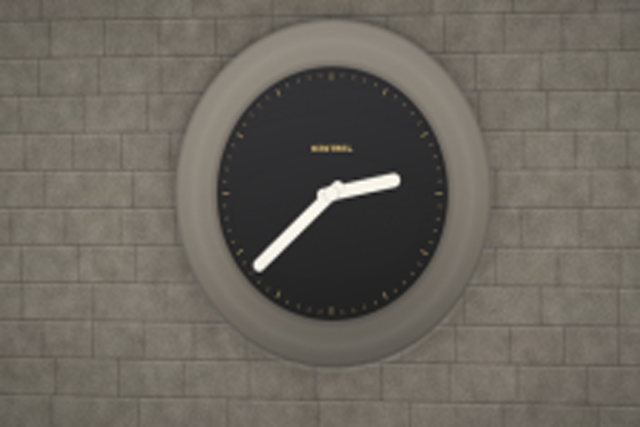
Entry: 2.38
